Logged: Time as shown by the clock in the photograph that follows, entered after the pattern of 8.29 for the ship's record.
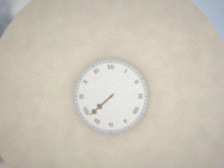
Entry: 7.38
